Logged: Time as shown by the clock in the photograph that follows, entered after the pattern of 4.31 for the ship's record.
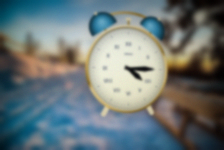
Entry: 4.15
